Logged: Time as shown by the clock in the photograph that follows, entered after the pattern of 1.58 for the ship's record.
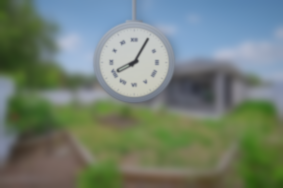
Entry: 8.05
